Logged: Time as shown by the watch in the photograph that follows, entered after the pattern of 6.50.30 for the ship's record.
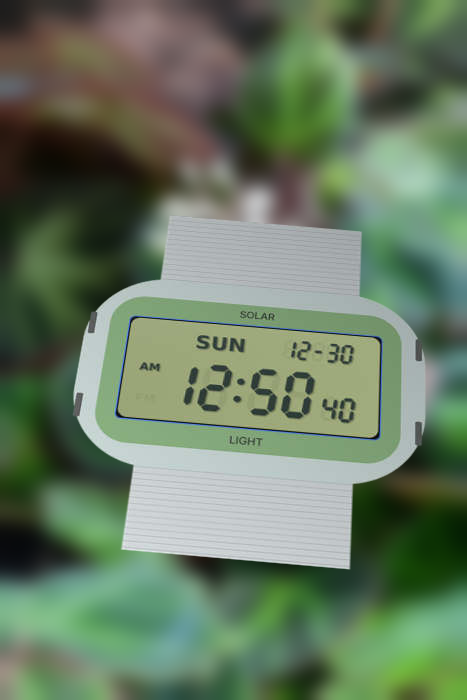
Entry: 12.50.40
